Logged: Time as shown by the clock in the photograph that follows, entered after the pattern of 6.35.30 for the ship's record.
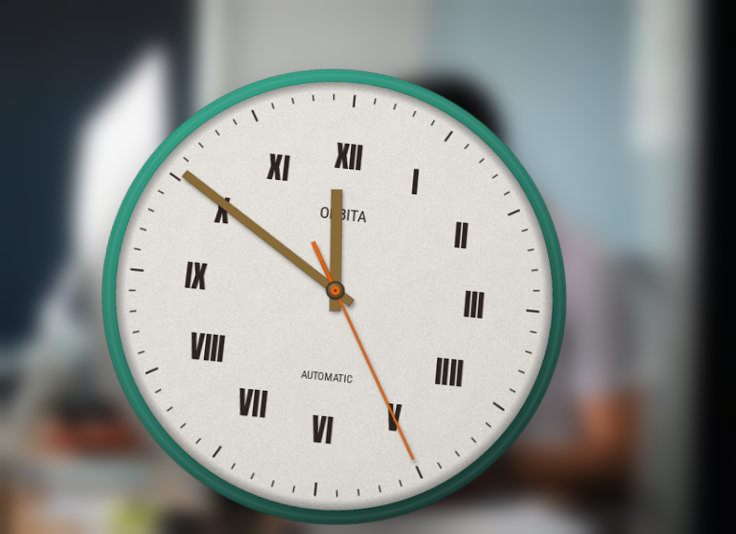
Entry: 11.50.25
